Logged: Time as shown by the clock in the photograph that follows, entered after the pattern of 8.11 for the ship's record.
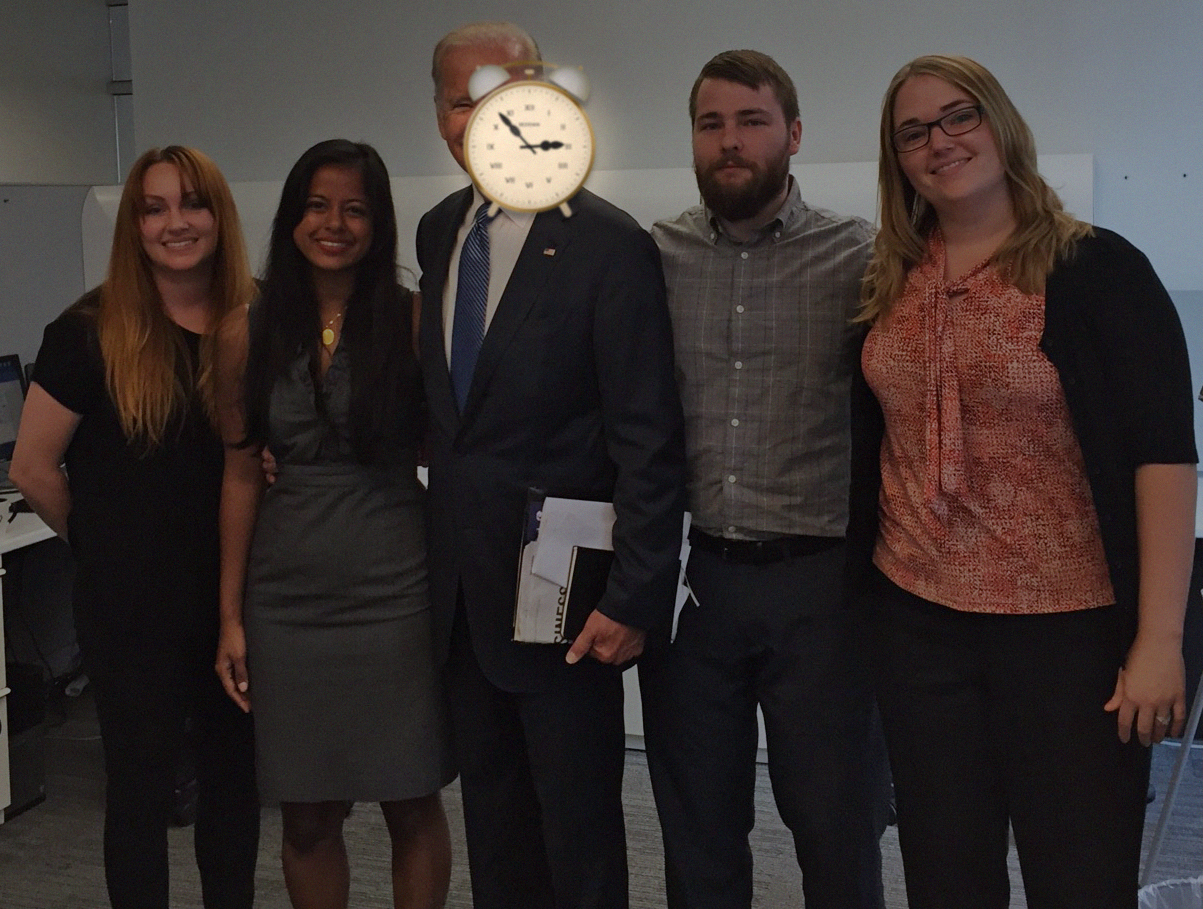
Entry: 2.53
